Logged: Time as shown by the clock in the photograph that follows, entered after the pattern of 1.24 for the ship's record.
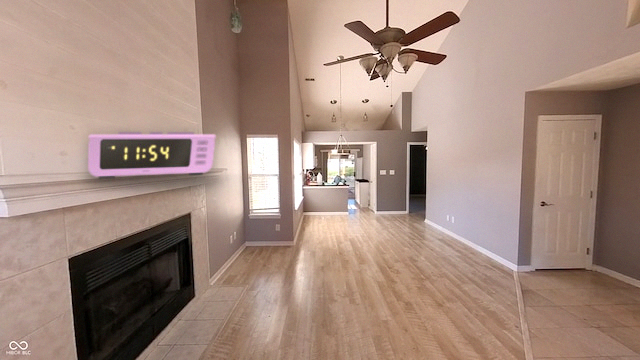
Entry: 11.54
